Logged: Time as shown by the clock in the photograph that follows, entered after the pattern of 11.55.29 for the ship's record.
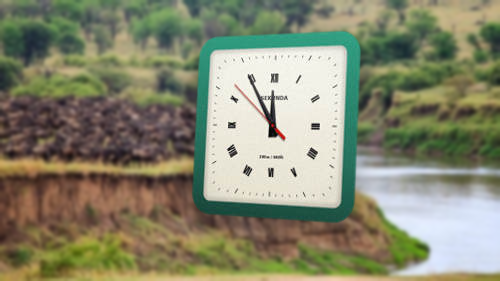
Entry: 11.54.52
